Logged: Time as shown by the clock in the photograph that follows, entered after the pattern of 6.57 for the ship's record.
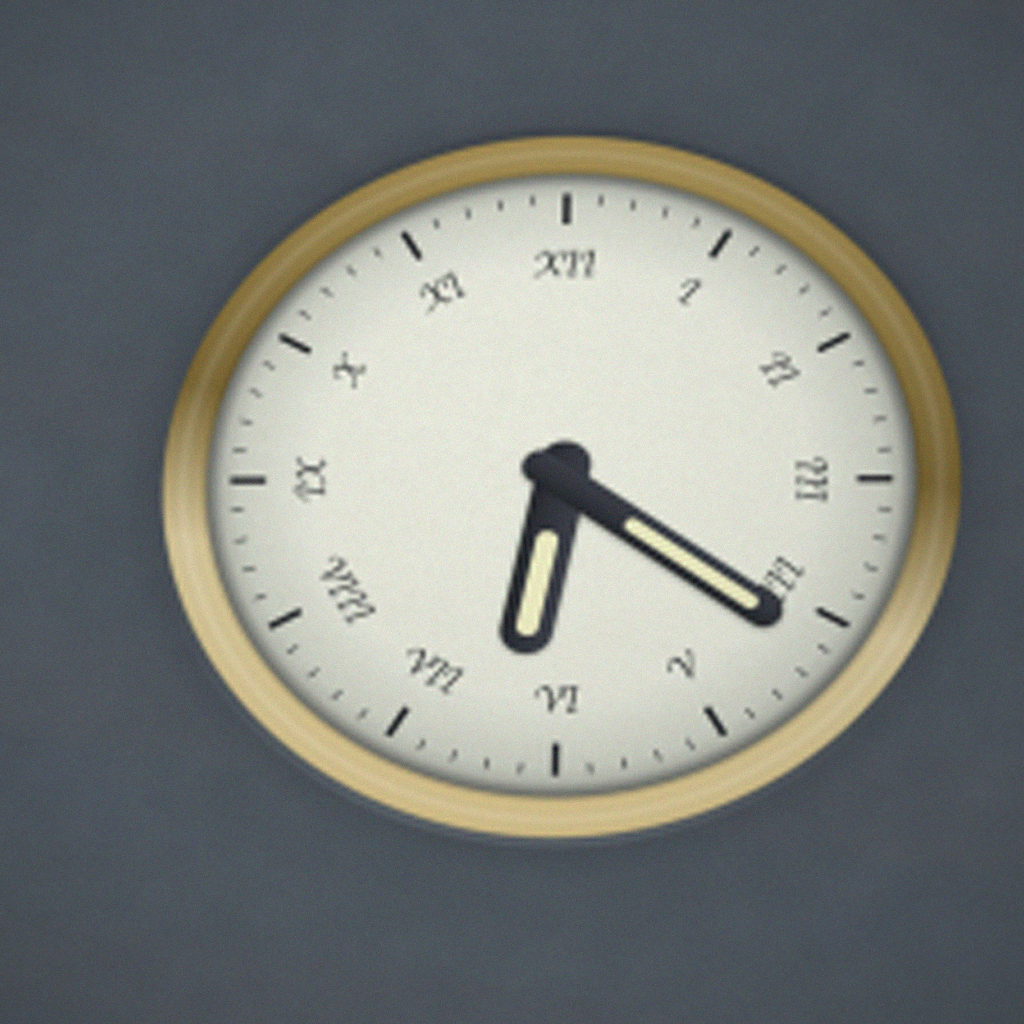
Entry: 6.21
